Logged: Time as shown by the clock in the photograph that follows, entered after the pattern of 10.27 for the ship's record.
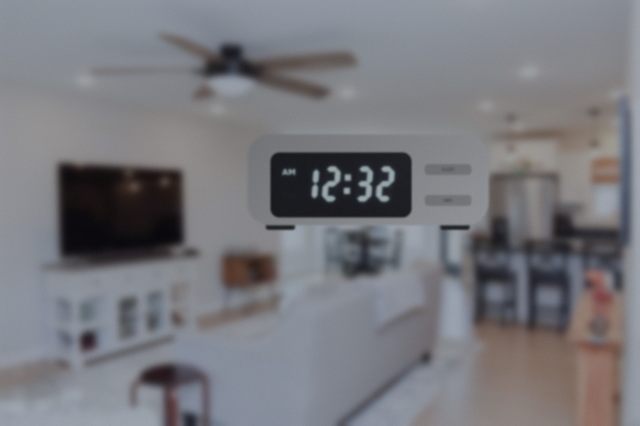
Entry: 12.32
